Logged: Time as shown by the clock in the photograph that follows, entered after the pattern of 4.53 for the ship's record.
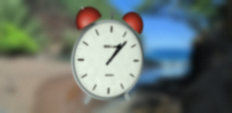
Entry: 1.07
